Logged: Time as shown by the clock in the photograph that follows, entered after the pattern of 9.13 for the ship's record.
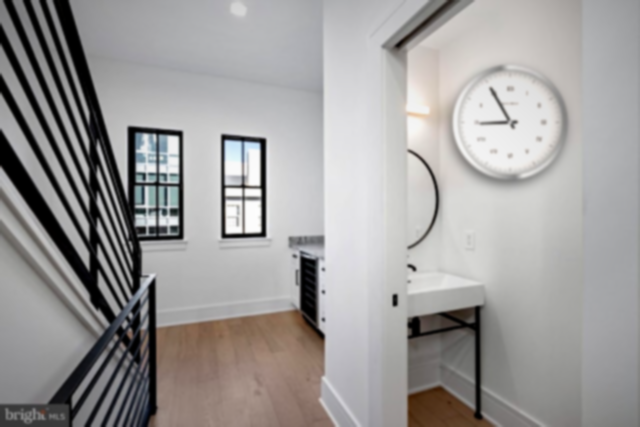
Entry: 8.55
